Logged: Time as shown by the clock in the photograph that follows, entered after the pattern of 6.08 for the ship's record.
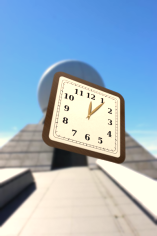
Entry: 12.06
